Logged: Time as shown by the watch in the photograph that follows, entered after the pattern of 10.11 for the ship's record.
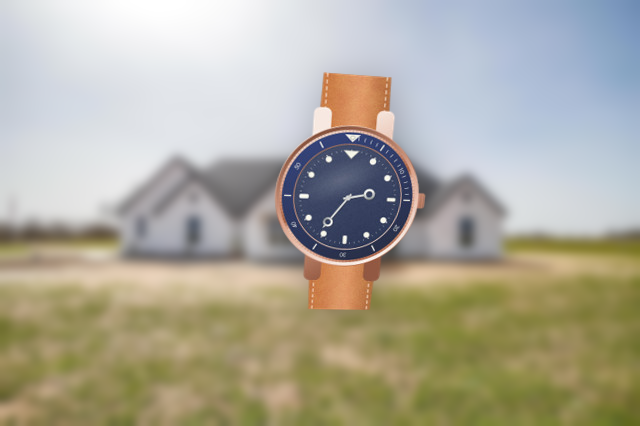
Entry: 2.36
